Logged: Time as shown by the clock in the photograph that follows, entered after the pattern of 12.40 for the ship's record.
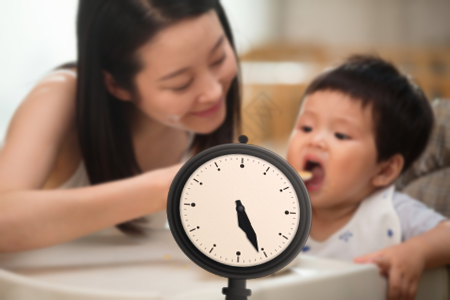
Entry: 5.26
